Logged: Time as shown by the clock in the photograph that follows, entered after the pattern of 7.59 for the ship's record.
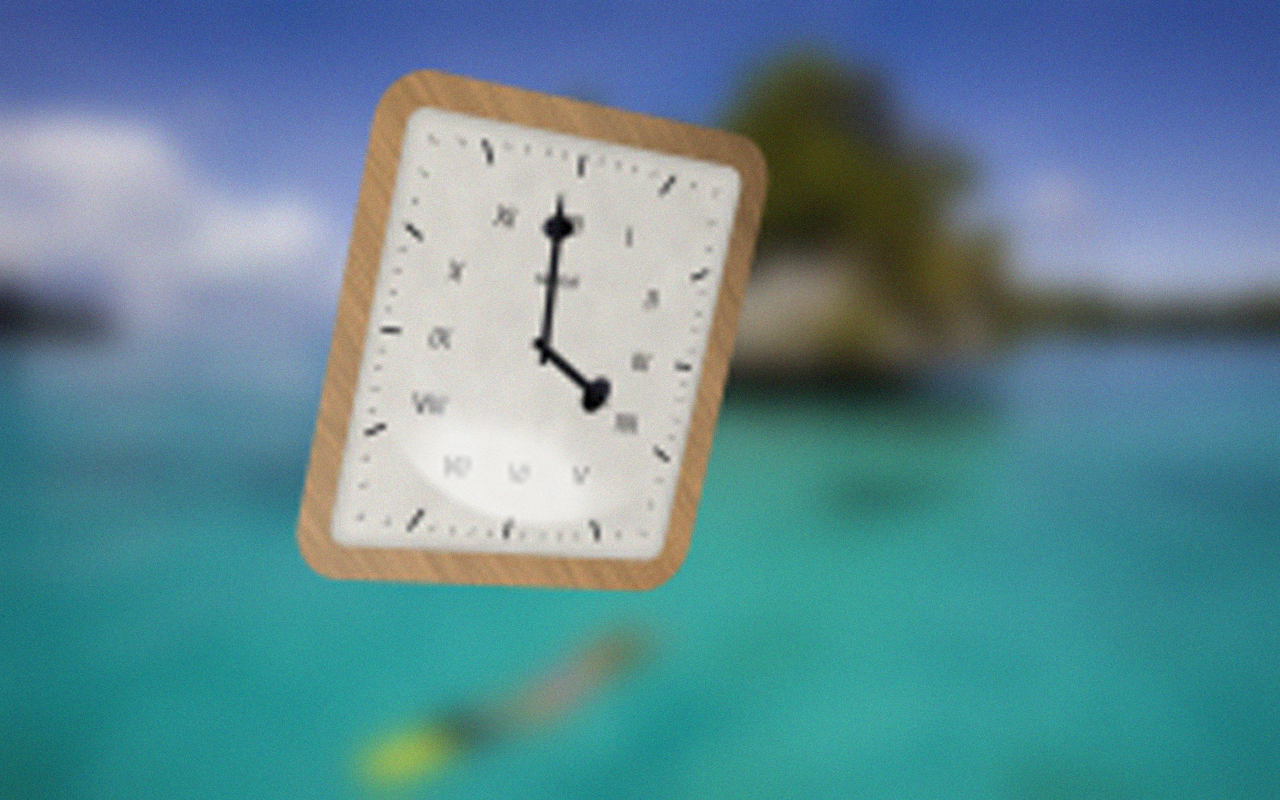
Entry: 3.59
